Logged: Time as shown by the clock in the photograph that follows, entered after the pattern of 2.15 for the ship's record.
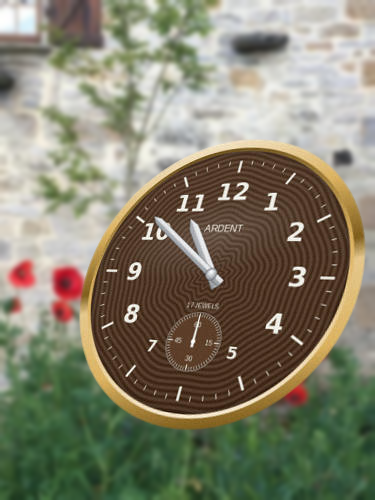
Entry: 10.51
